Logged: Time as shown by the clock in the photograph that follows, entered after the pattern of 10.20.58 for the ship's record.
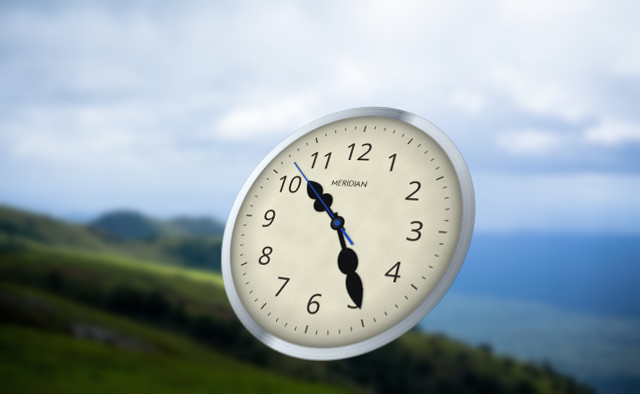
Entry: 10.24.52
